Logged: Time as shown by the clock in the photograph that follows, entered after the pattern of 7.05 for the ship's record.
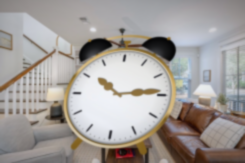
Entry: 10.14
